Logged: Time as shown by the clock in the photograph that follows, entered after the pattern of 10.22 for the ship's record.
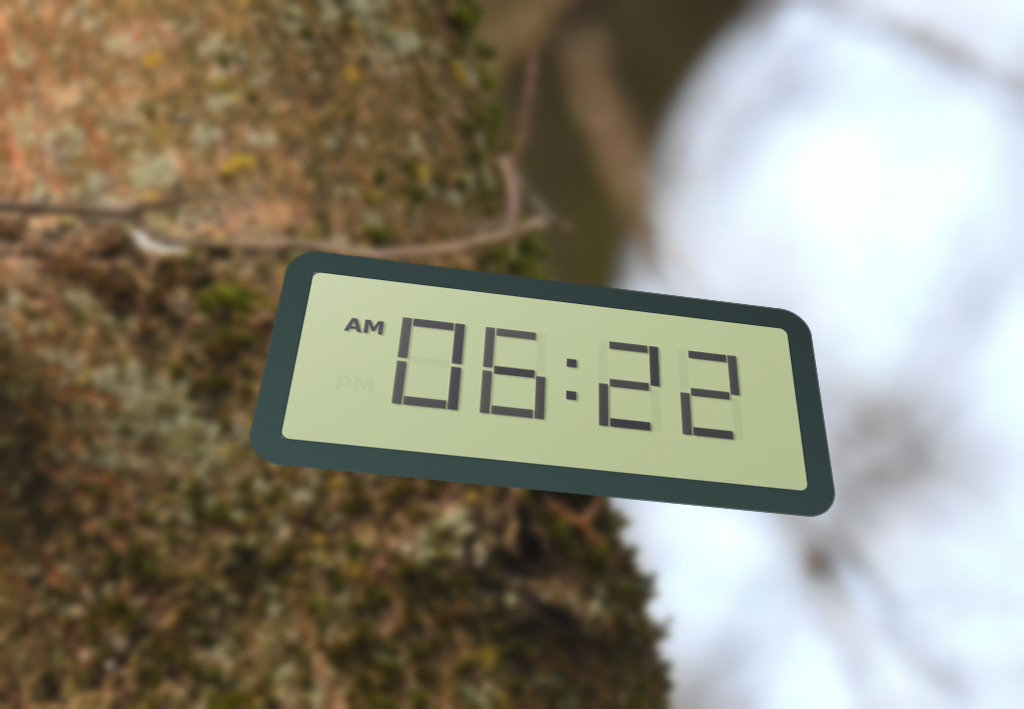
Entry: 6.22
